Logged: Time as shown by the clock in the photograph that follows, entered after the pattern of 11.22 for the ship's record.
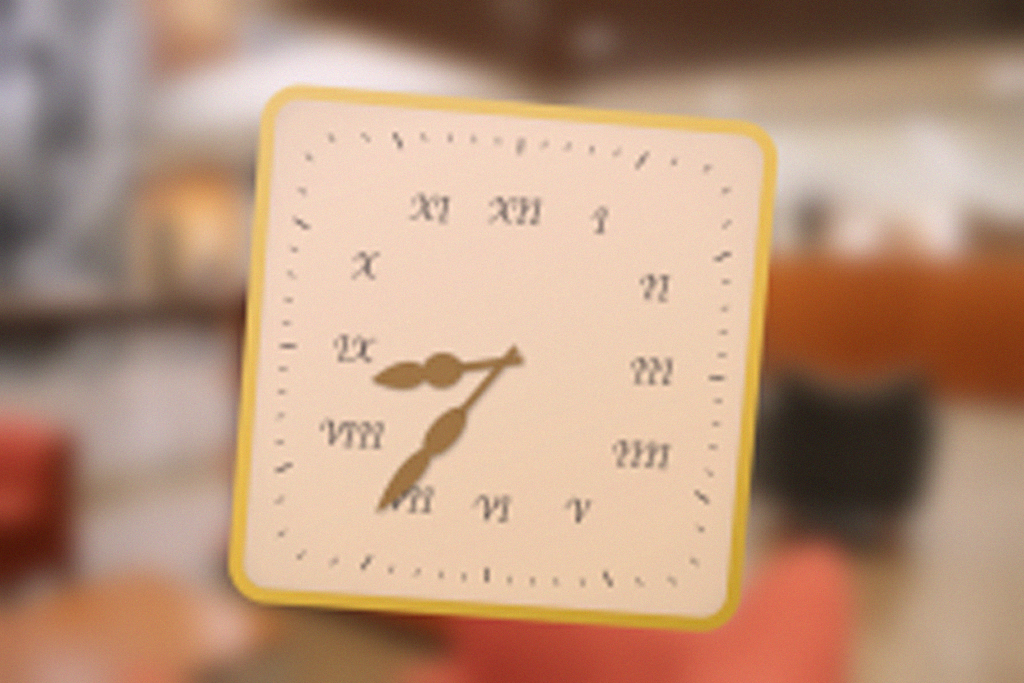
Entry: 8.36
